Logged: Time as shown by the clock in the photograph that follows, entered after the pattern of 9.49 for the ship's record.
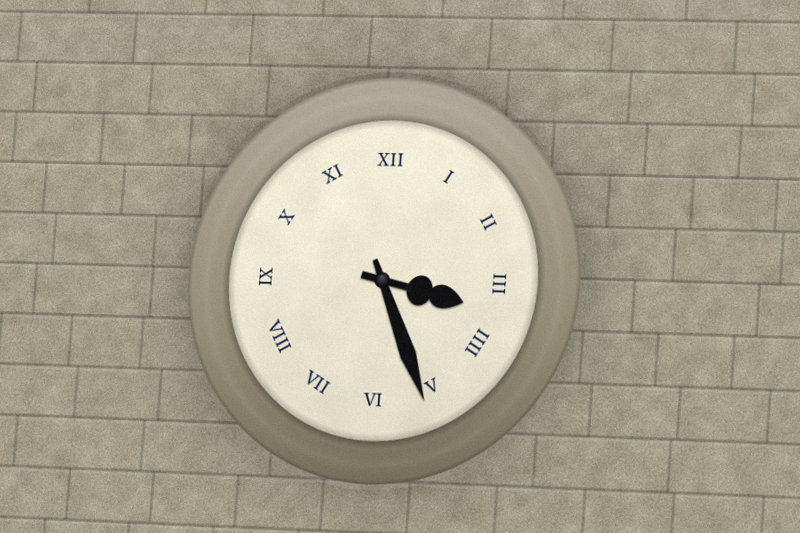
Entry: 3.26
